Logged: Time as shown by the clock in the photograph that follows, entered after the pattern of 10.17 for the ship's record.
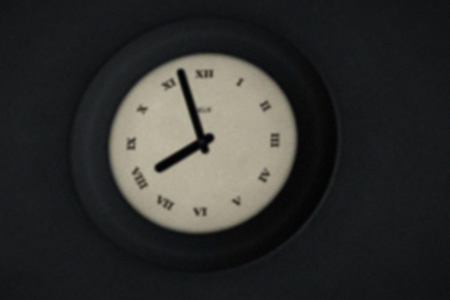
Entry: 7.57
